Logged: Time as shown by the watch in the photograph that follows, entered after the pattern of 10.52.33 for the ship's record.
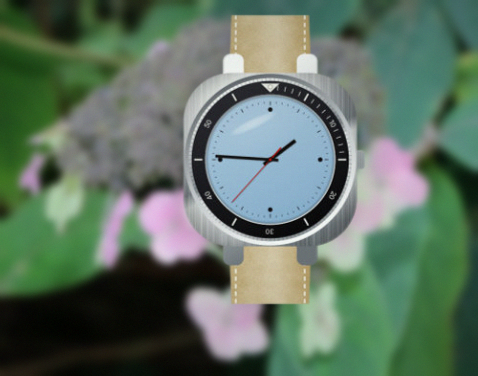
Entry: 1.45.37
